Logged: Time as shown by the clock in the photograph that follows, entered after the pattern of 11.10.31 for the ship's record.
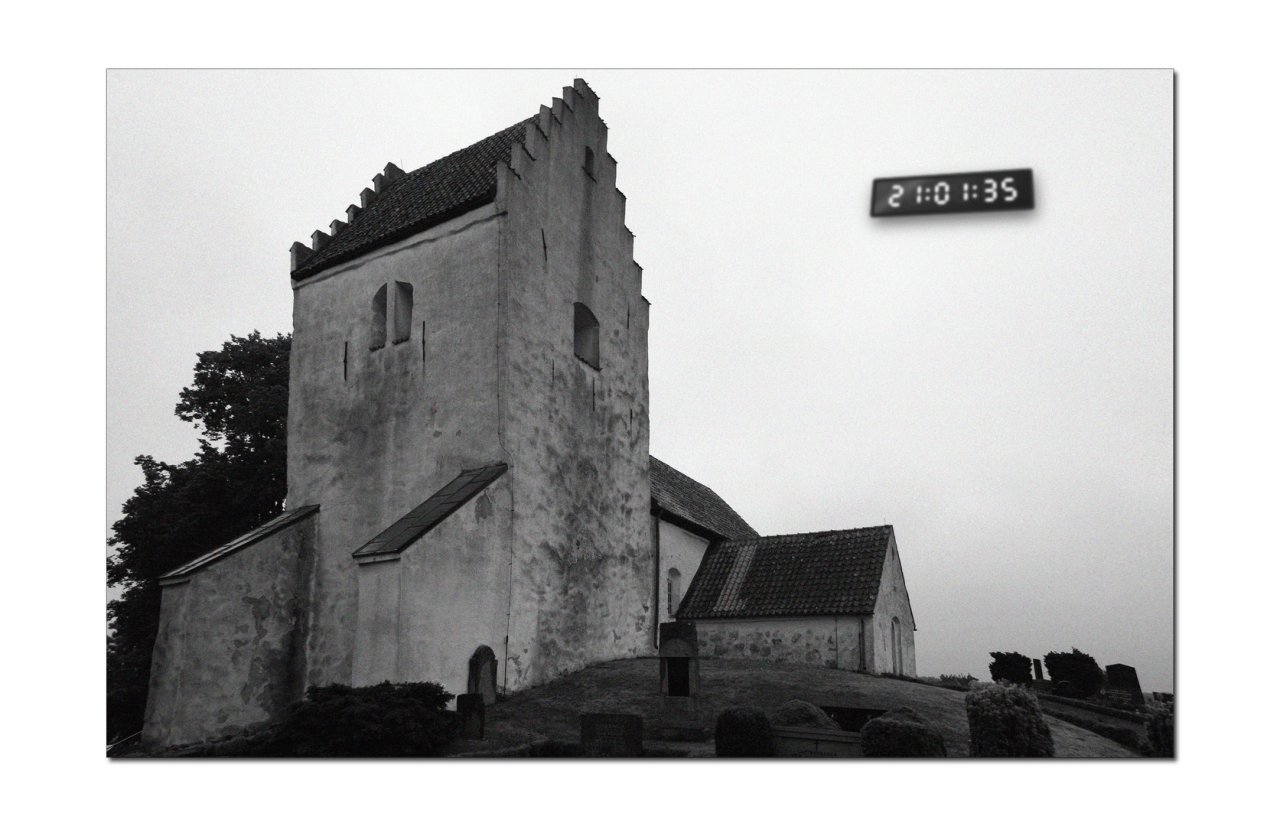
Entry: 21.01.35
